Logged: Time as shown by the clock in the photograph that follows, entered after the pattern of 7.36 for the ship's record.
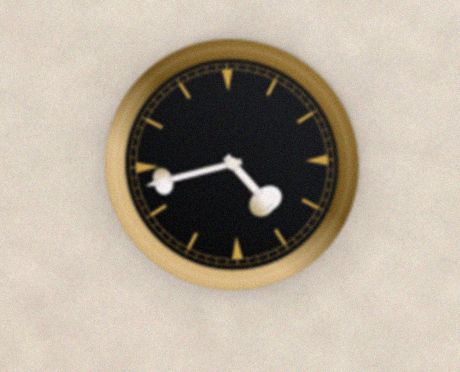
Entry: 4.43
